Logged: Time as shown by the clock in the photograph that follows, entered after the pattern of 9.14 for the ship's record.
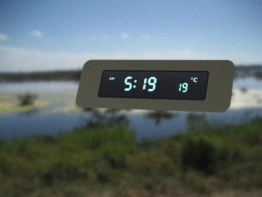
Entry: 5.19
